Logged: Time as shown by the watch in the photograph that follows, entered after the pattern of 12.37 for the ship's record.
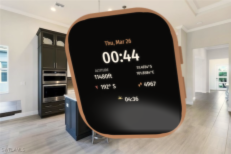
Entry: 0.44
